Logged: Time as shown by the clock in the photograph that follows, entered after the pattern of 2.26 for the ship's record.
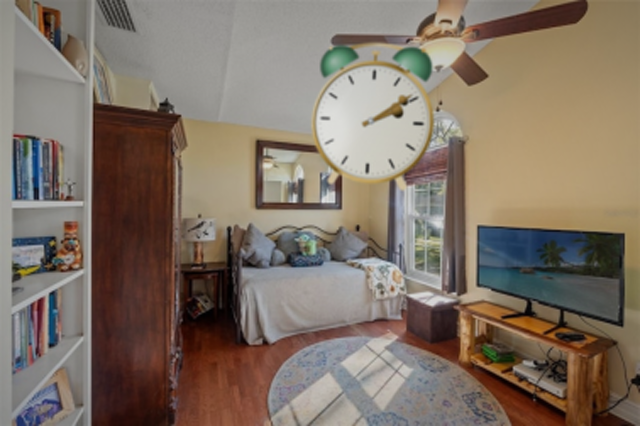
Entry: 2.09
